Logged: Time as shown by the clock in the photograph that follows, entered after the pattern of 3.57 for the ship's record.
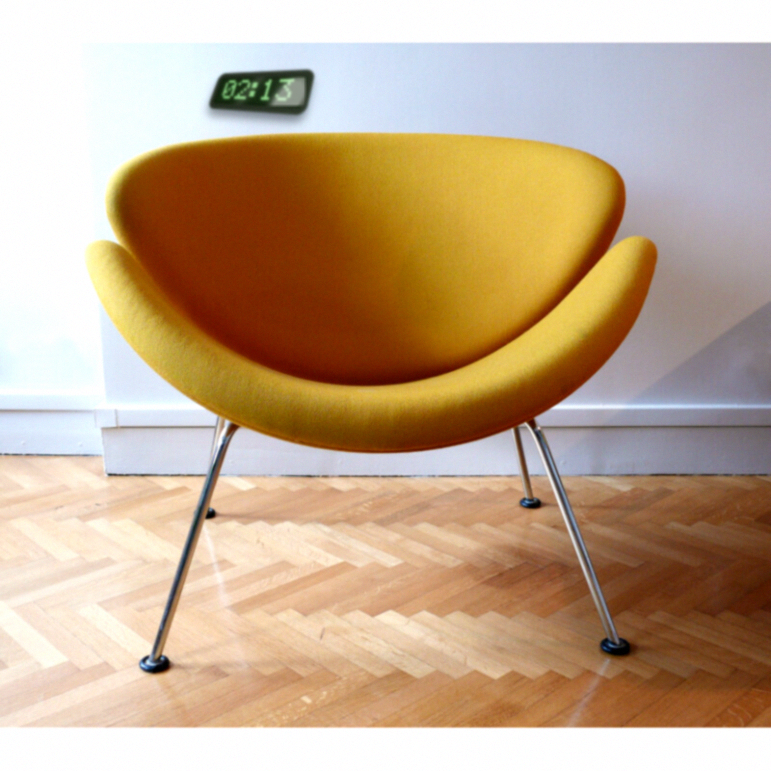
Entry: 2.13
